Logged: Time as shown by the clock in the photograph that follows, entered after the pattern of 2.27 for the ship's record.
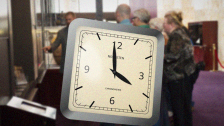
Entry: 3.59
